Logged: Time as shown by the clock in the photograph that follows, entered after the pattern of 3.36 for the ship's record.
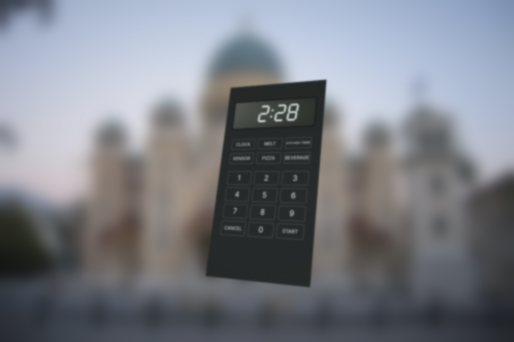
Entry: 2.28
